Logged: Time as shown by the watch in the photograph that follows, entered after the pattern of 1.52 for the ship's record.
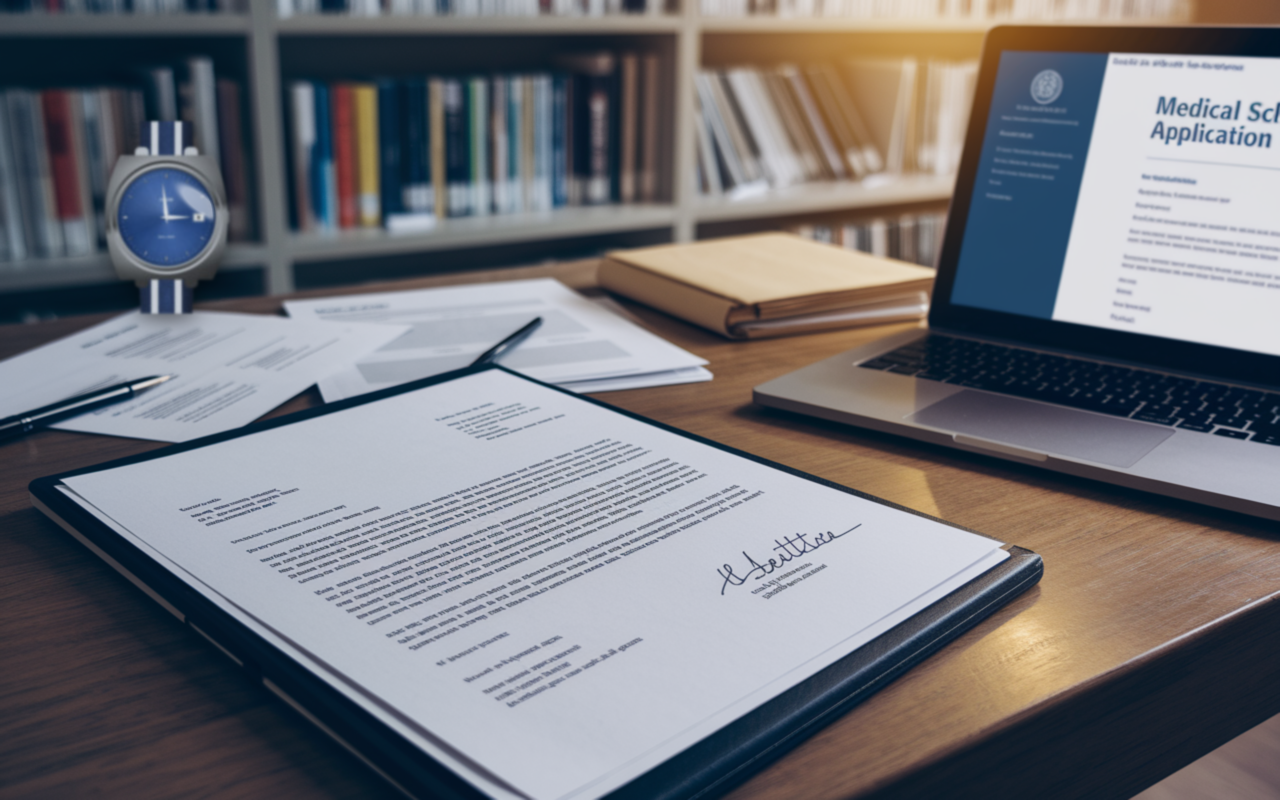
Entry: 2.59
